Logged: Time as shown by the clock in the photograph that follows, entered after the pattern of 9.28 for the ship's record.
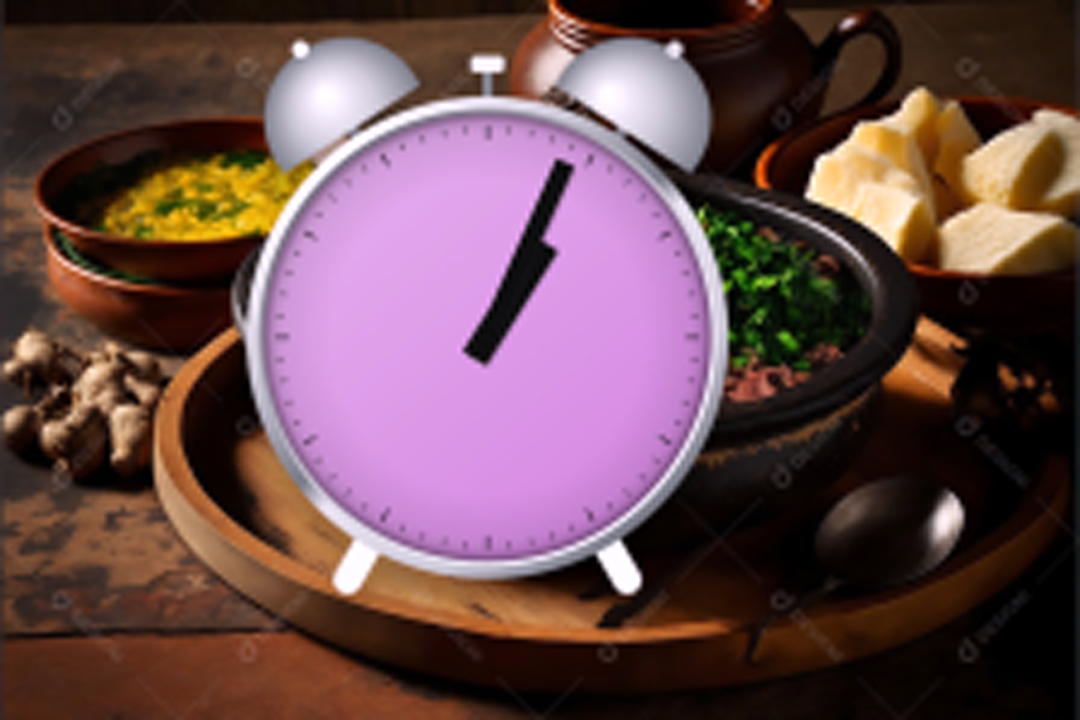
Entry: 1.04
